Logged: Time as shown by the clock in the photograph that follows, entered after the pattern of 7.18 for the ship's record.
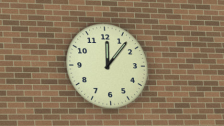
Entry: 12.07
